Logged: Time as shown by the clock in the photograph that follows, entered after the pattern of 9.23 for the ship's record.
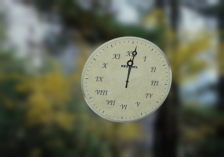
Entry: 12.01
